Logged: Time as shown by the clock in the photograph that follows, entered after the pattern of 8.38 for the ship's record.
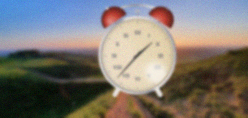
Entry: 1.37
